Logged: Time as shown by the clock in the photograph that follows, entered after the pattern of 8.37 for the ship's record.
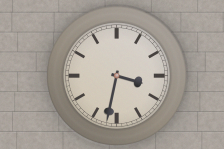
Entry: 3.32
